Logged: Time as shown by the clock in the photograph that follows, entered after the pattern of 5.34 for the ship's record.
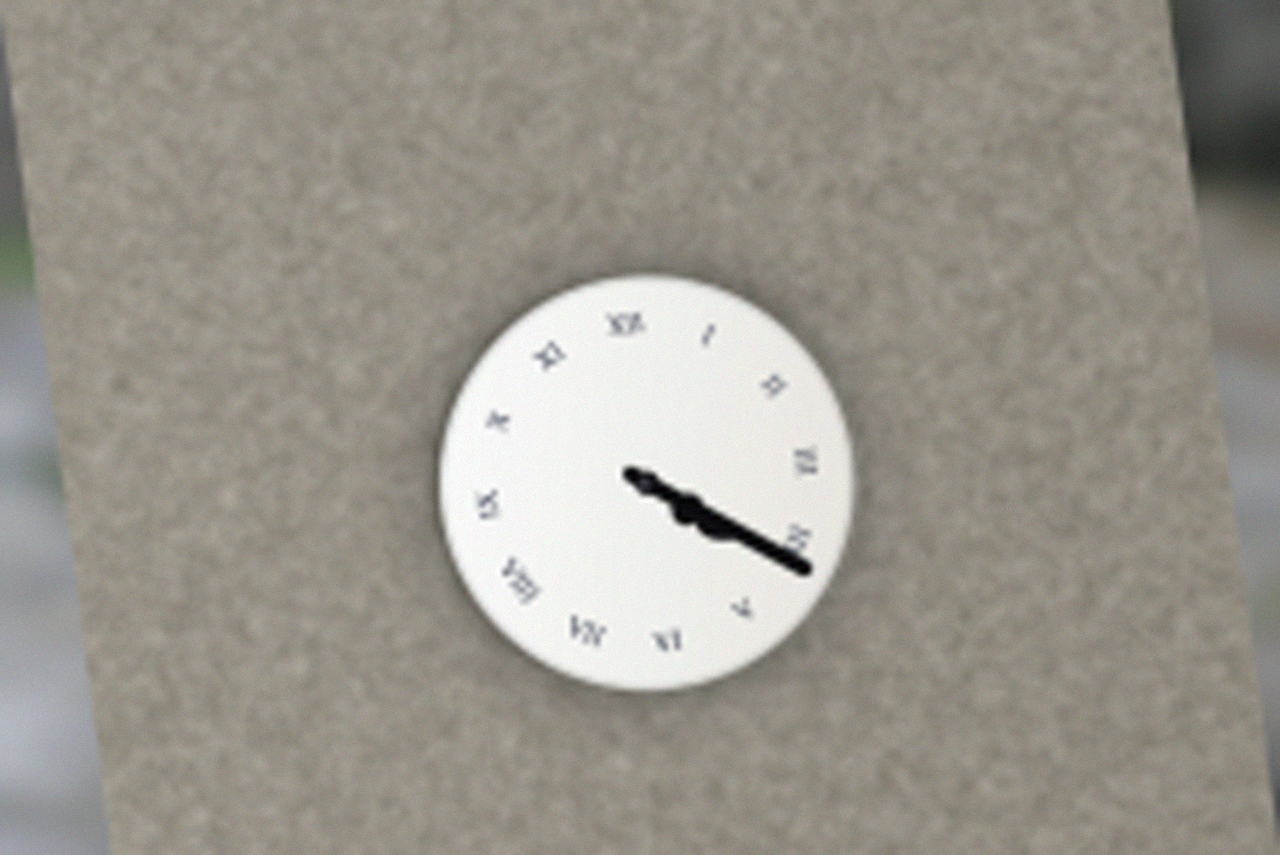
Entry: 4.21
